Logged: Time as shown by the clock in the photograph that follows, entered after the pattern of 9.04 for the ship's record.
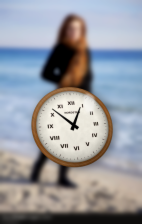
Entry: 12.52
